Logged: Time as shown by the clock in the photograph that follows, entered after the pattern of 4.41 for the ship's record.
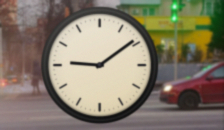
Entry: 9.09
